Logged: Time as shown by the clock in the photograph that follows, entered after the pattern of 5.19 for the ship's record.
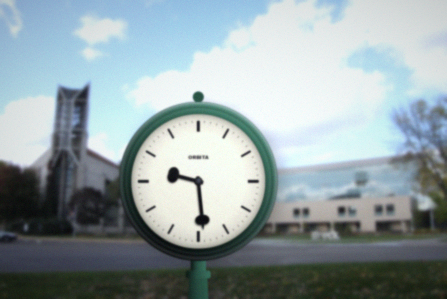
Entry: 9.29
